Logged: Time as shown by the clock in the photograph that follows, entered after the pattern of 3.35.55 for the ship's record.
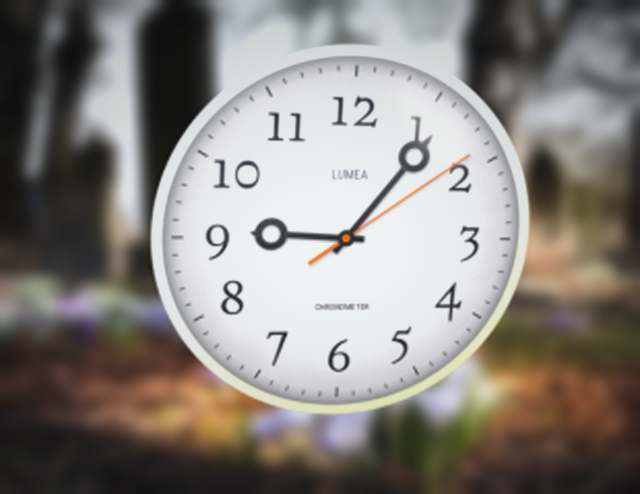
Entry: 9.06.09
